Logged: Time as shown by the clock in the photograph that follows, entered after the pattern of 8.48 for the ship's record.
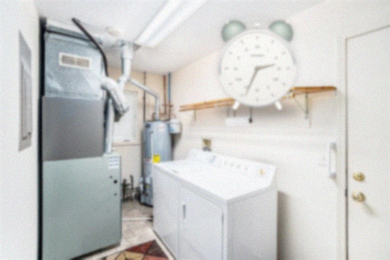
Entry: 2.34
